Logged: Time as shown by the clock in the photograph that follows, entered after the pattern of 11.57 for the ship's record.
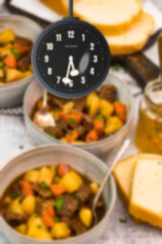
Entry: 5.32
